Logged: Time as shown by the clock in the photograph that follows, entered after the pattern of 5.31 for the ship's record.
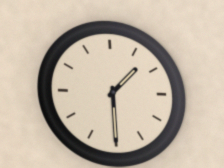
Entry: 1.30
